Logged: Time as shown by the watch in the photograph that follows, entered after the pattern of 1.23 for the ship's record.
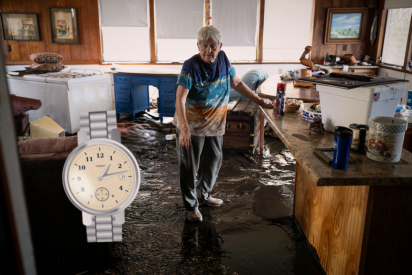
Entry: 1.13
